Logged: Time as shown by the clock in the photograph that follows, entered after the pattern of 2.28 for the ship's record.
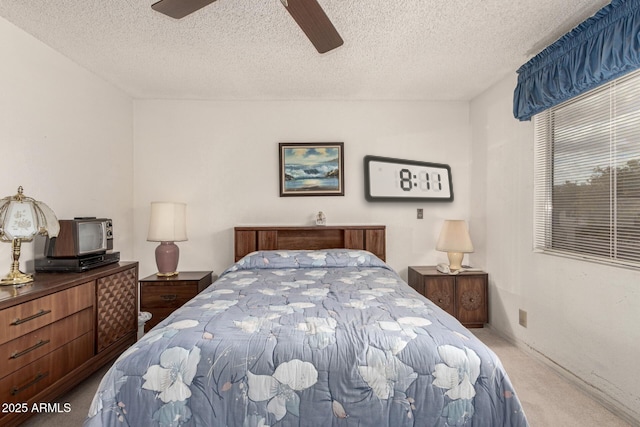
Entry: 8.11
